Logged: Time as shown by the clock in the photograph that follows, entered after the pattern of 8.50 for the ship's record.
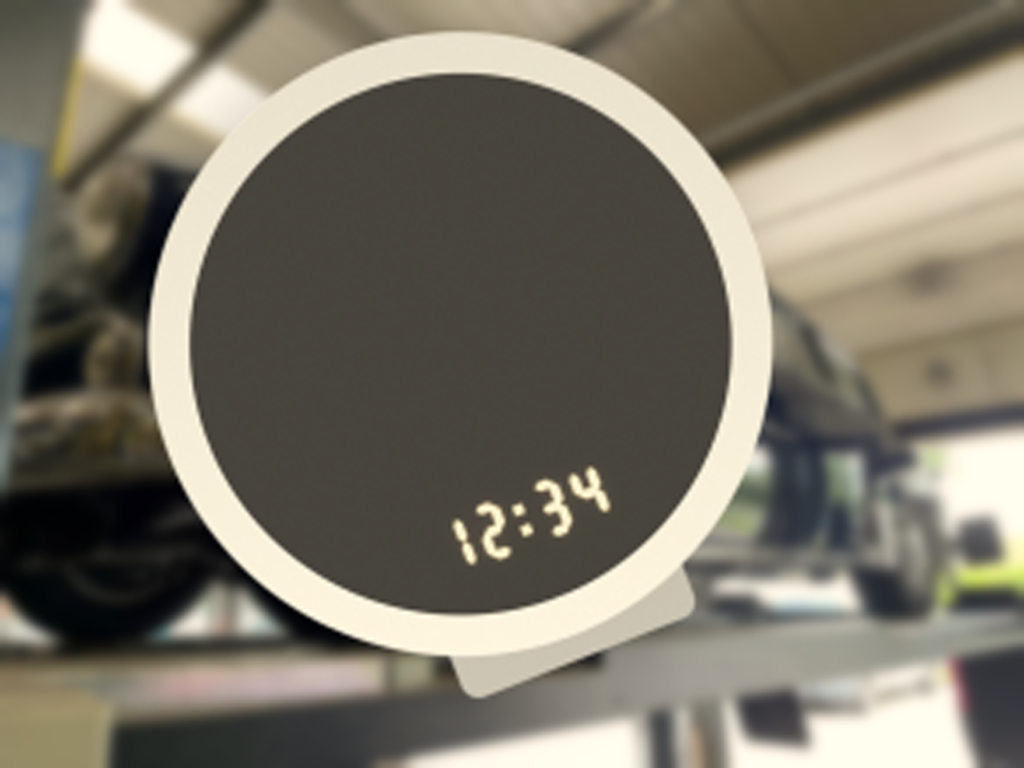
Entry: 12.34
